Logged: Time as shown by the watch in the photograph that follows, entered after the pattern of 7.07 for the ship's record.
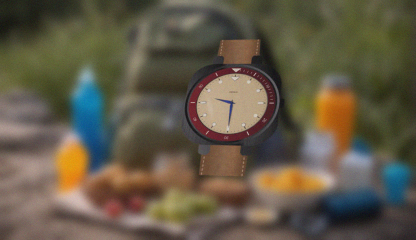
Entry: 9.30
